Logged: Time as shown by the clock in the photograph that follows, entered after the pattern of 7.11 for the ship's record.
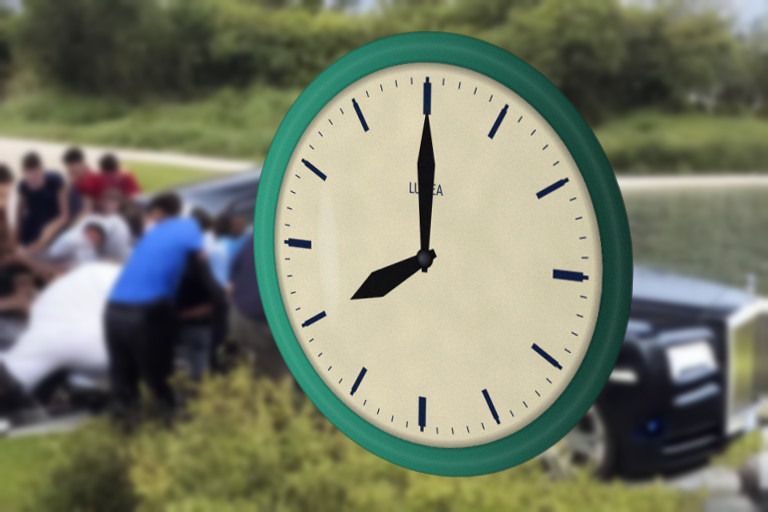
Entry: 8.00
